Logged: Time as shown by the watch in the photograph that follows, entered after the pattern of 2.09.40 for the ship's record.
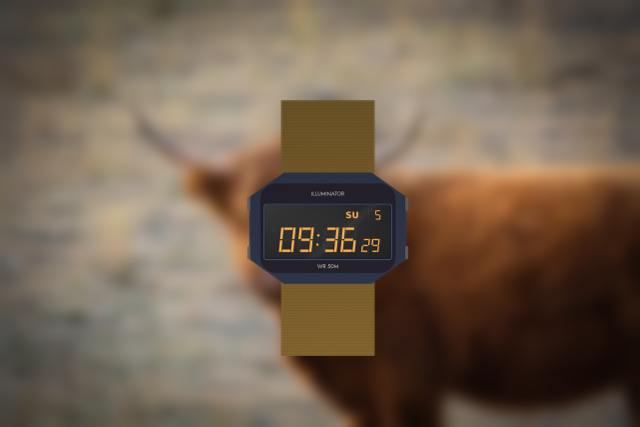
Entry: 9.36.29
